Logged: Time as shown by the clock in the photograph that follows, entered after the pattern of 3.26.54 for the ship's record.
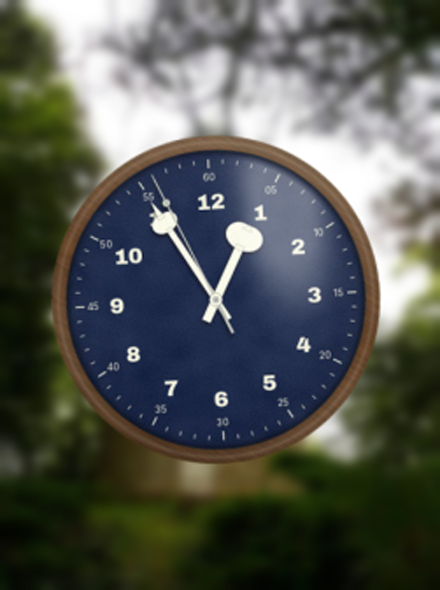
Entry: 12.54.56
